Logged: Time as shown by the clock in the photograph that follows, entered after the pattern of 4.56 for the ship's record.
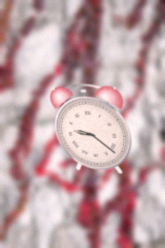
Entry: 9.22
